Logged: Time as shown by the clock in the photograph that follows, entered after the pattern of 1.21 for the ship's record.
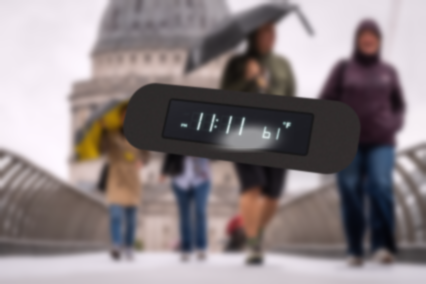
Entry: 11.11
